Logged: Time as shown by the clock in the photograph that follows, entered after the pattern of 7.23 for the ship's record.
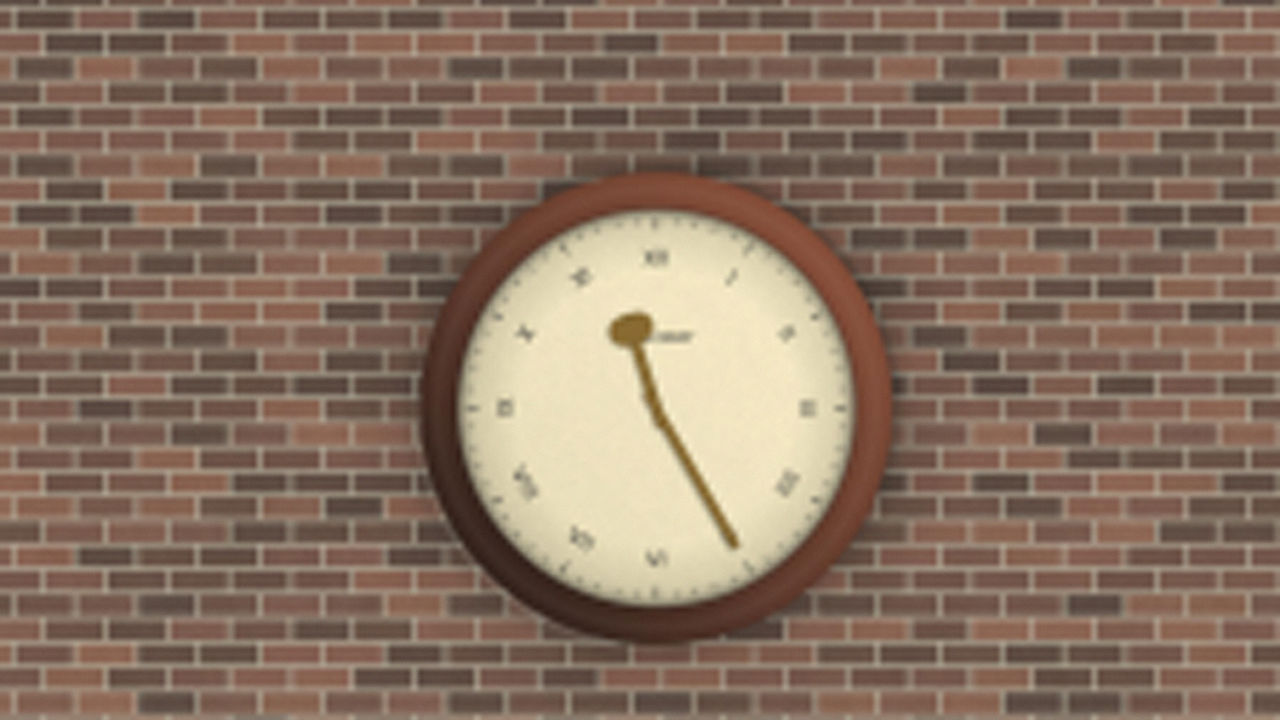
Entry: 11.25
